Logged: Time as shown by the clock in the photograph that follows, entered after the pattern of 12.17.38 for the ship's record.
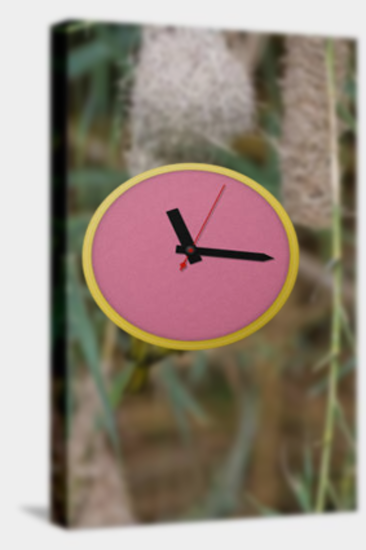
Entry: 11.16.04
